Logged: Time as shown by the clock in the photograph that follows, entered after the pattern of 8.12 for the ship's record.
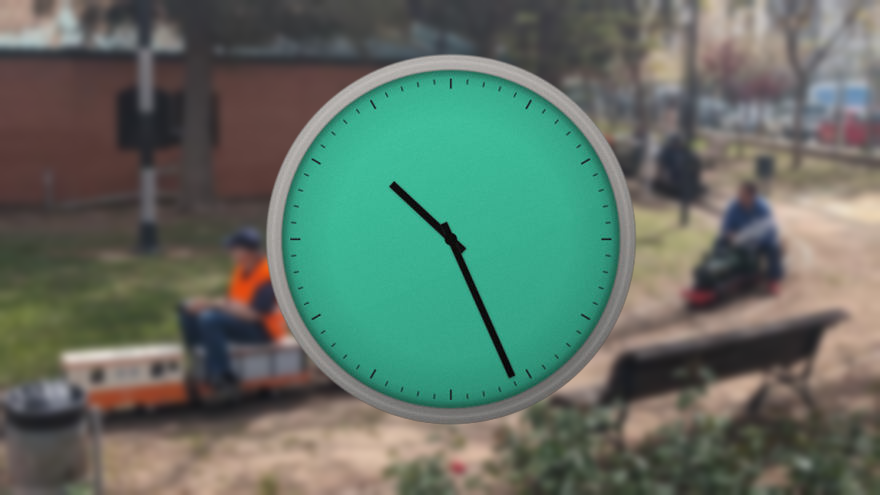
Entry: 10.26
